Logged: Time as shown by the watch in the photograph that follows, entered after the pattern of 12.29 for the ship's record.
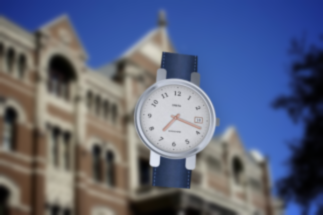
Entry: 7.18
